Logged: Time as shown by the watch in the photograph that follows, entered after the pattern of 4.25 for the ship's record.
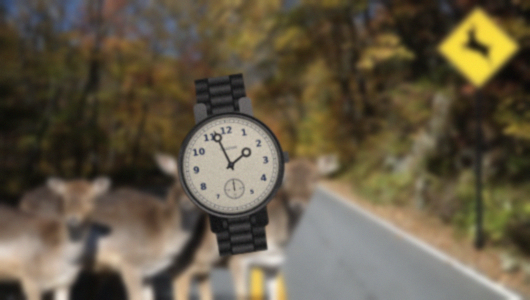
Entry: 1.57
